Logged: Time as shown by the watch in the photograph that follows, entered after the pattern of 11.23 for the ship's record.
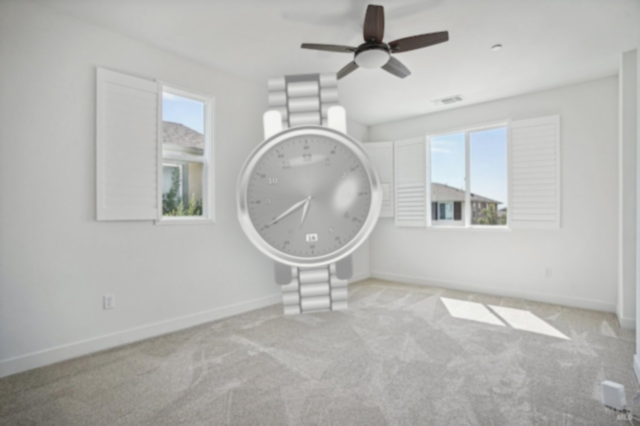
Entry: 6.40
